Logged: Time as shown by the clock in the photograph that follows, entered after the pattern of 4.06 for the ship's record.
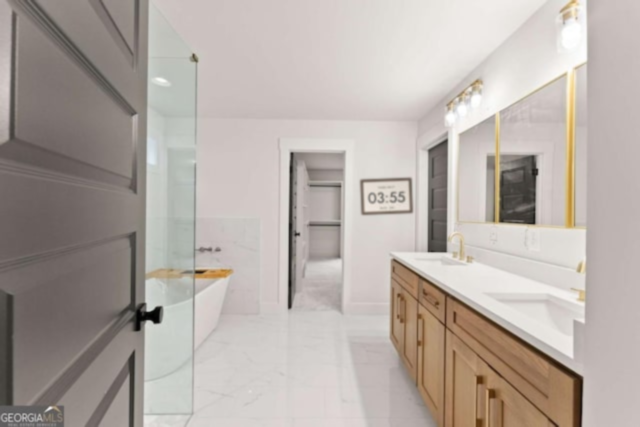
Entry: 3.55
